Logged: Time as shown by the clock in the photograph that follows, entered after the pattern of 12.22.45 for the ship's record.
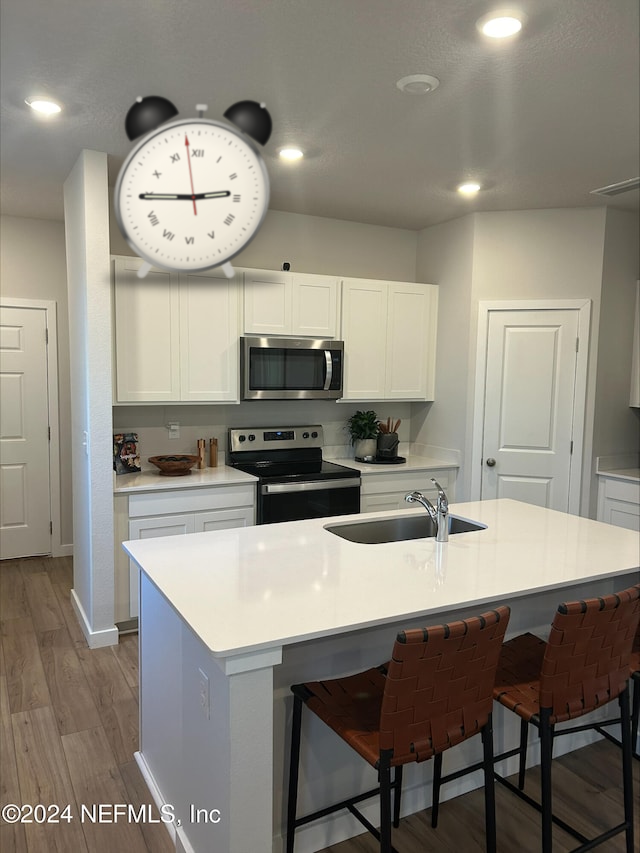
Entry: 2.44.58
